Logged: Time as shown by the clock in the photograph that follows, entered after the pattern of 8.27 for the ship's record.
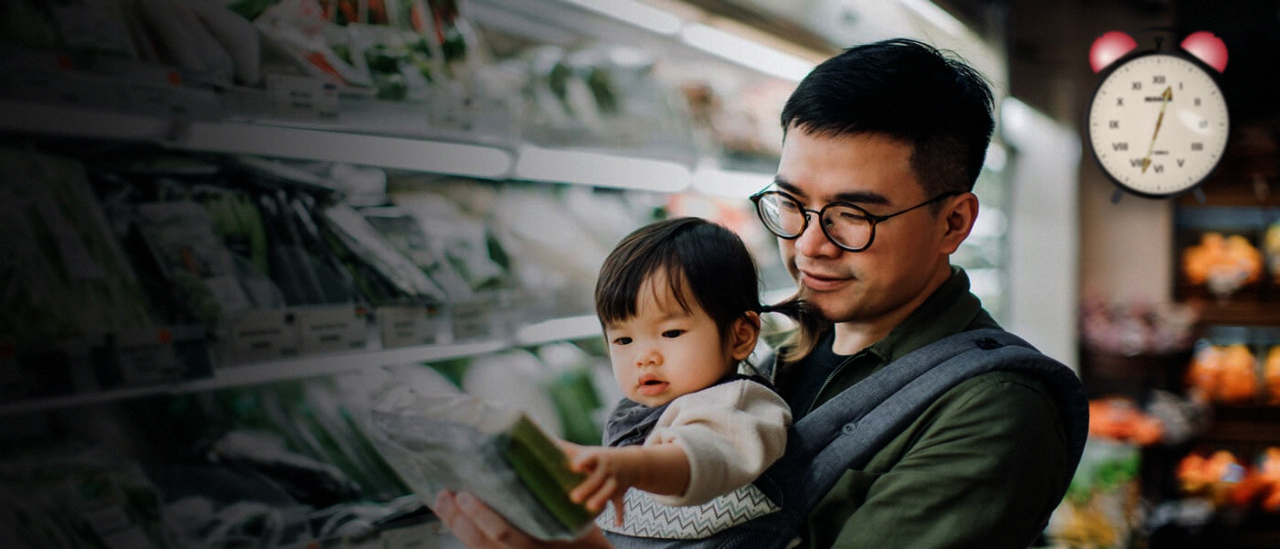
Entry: 12.33
